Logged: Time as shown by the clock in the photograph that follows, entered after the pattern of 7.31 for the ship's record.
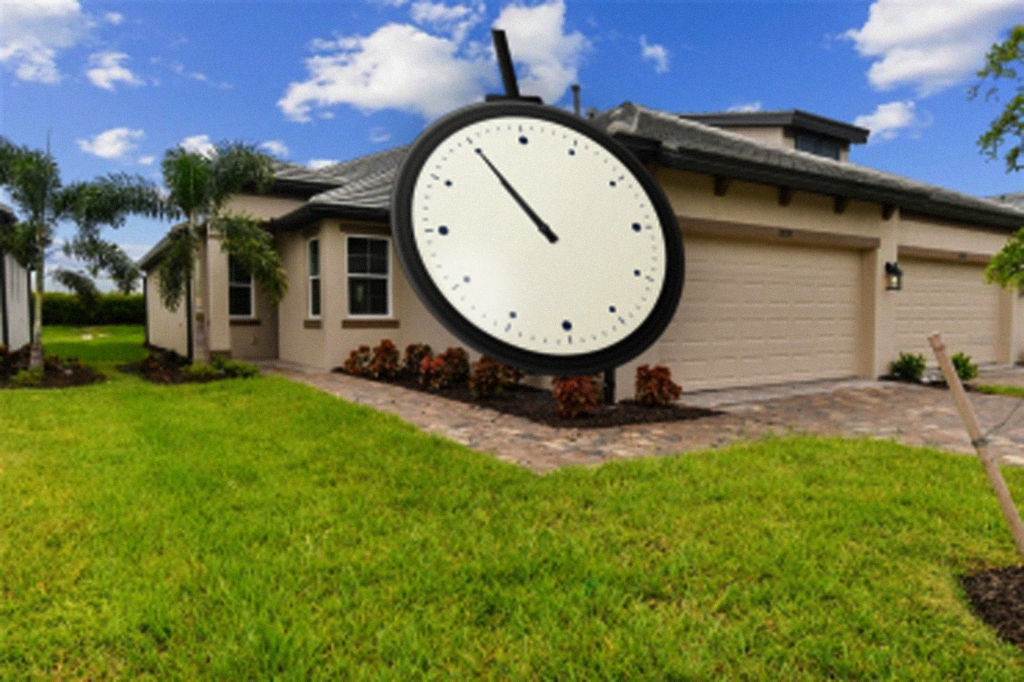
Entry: 10.55
